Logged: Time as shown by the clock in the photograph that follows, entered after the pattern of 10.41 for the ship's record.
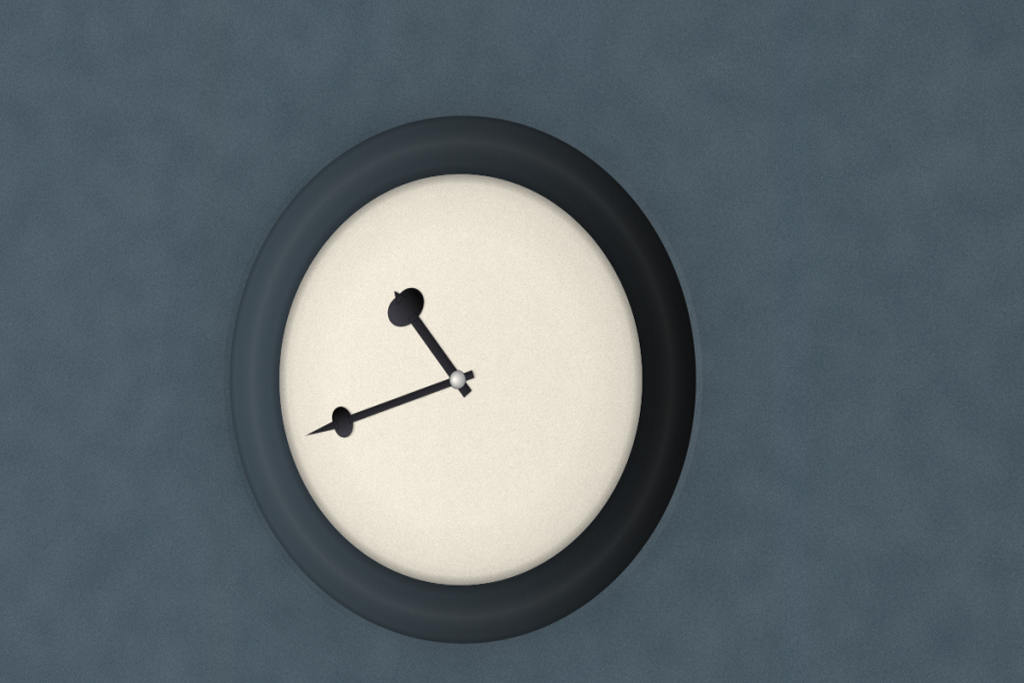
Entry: 10.42
